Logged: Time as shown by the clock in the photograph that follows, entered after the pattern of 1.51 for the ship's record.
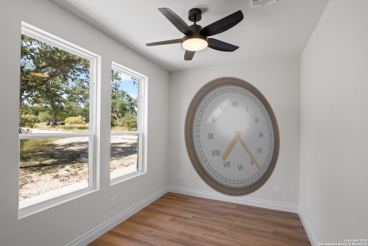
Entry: 7.24
